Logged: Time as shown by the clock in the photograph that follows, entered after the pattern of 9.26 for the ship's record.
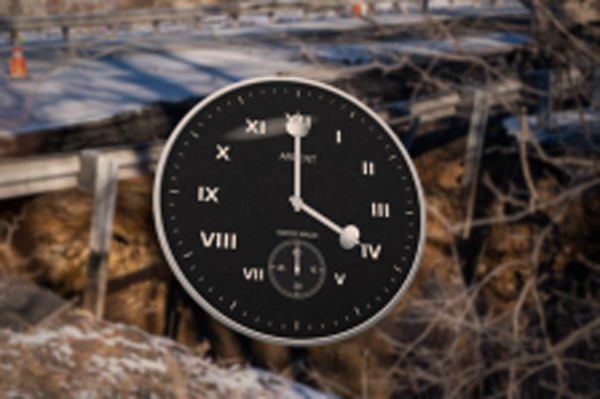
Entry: 4.00
